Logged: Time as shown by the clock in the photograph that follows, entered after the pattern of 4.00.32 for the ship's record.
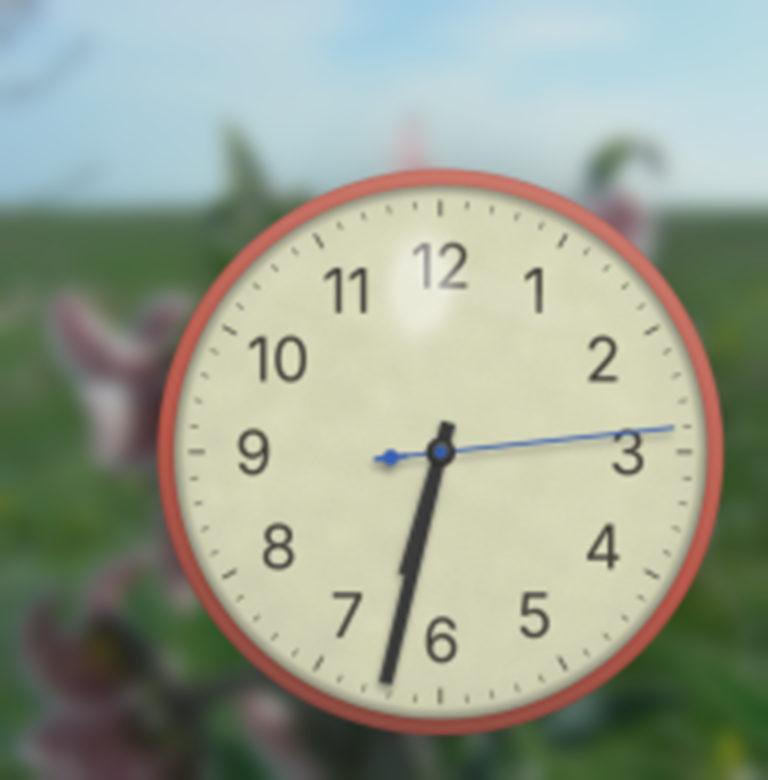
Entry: 6.32.14
